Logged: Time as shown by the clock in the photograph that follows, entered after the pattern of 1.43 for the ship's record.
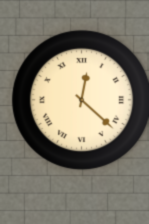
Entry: 12.22
